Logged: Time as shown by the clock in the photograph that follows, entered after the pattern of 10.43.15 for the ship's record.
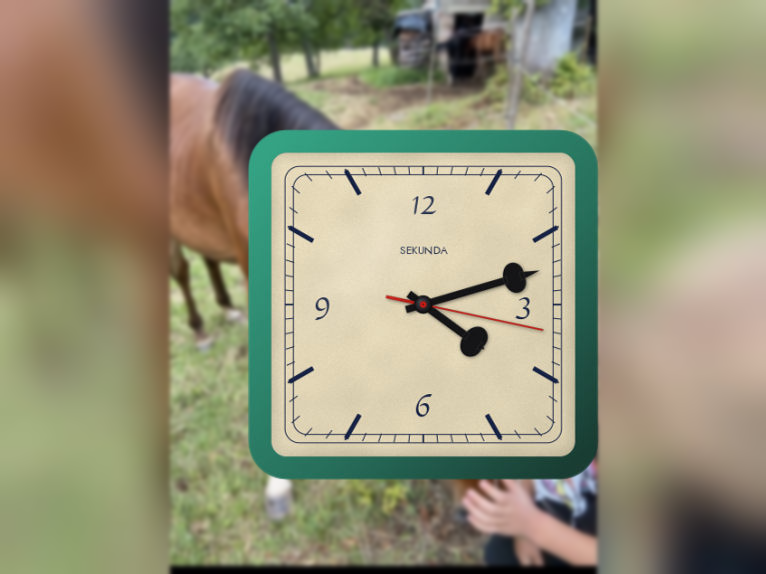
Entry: 4.12.17
